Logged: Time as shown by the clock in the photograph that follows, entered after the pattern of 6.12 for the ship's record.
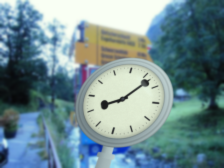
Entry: 8.07
